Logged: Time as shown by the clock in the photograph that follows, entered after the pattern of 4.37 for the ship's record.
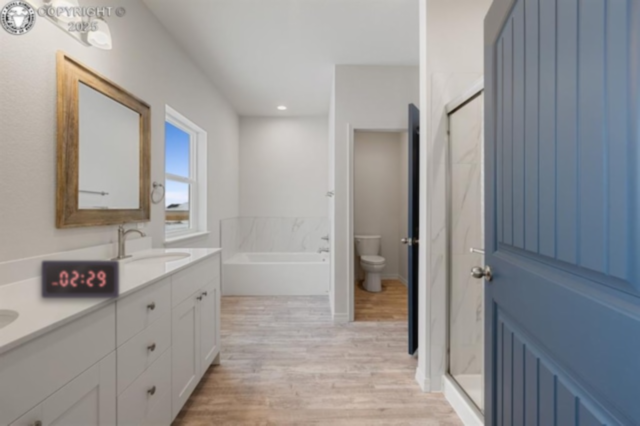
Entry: 2.29
